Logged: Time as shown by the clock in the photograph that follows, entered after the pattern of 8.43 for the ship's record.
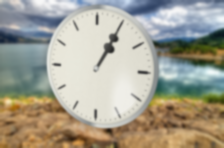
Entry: 1.05
